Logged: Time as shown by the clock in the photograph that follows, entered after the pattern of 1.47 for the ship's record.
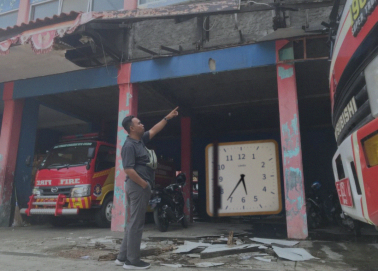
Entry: 5.36
